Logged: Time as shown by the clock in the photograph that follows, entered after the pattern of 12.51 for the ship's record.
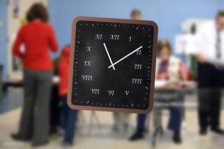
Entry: 11.09
